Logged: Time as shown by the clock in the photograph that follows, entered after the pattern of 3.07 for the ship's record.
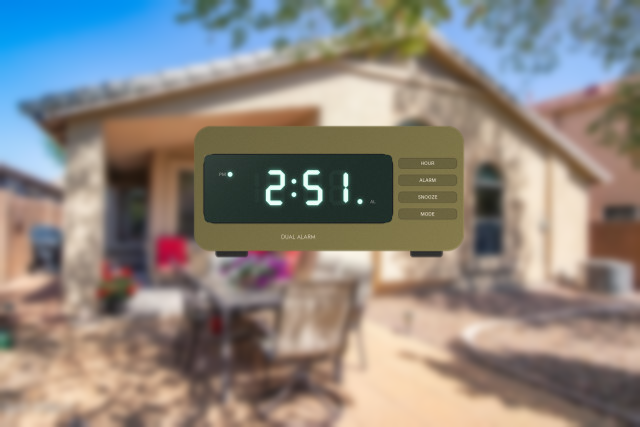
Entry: 2.51
